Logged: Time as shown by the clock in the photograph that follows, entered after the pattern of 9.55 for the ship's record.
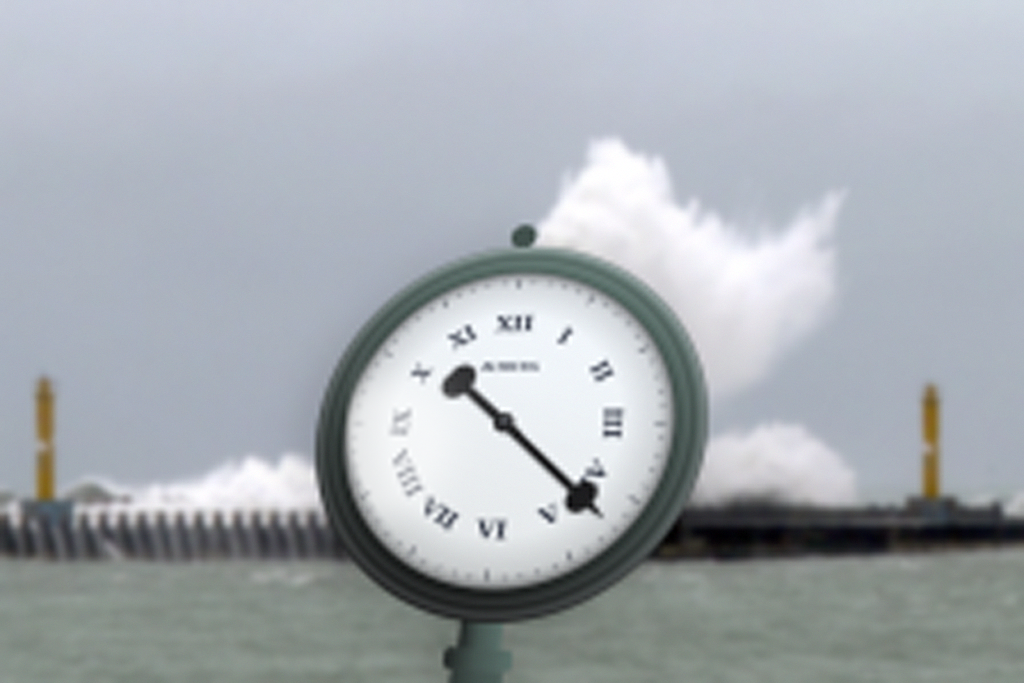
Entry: 10.22
